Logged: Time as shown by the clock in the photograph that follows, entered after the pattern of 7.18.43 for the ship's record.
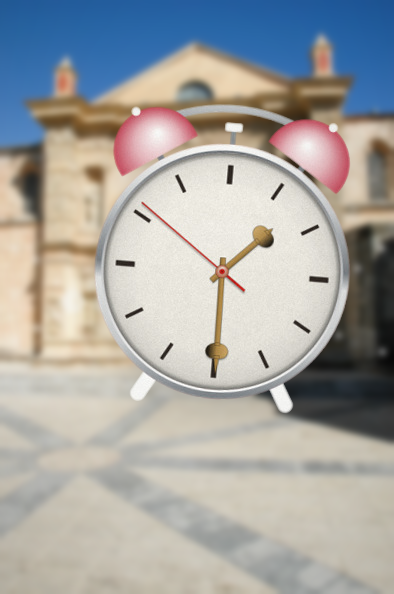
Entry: 1.29.51
